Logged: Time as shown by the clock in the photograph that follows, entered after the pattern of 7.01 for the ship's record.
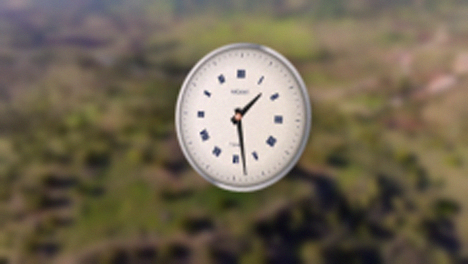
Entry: 1.28
